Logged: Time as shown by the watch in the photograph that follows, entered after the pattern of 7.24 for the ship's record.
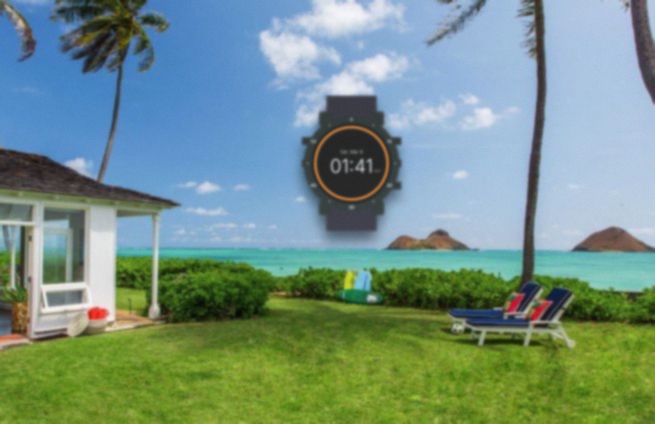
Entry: 1.41
